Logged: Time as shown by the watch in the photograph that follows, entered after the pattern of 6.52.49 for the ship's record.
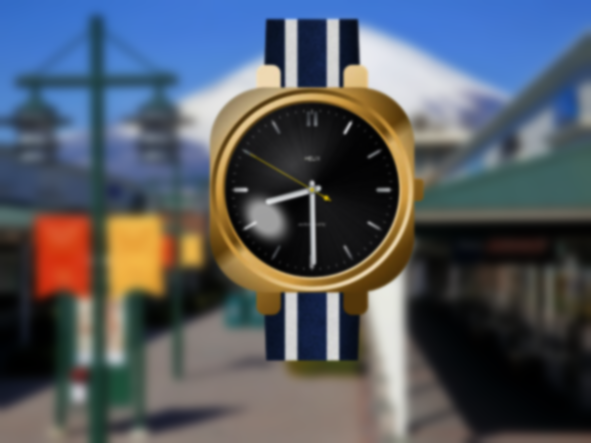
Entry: 8.29.50
